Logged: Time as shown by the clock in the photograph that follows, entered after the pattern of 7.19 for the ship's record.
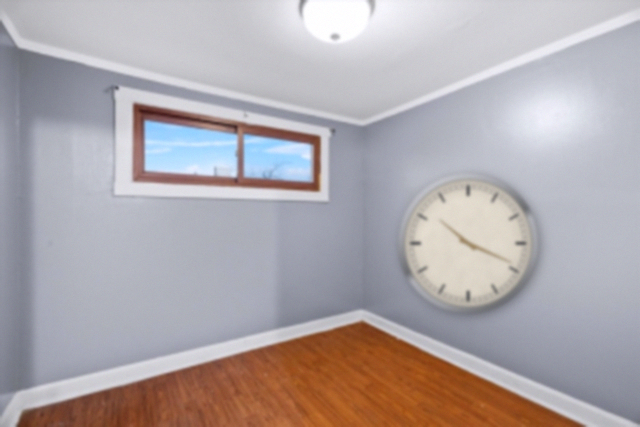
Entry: 10.19
